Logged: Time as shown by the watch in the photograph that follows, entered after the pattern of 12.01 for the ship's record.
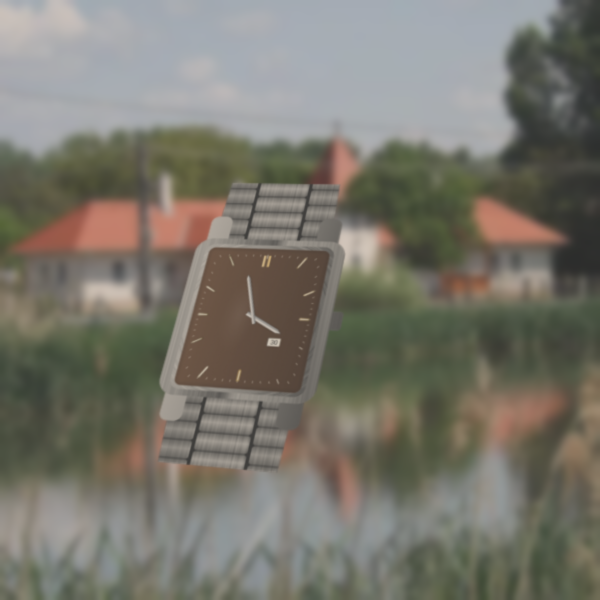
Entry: 3.57
